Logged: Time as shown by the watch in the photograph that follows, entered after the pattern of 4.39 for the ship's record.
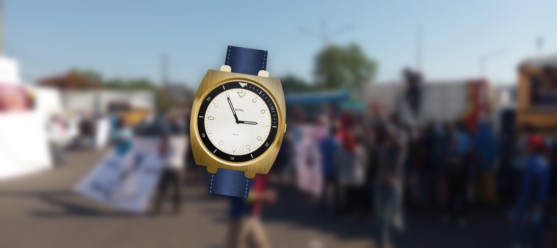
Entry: 2.55
